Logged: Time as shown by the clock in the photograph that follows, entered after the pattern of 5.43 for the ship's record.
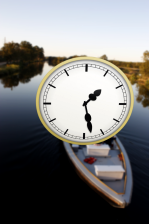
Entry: 1.28
